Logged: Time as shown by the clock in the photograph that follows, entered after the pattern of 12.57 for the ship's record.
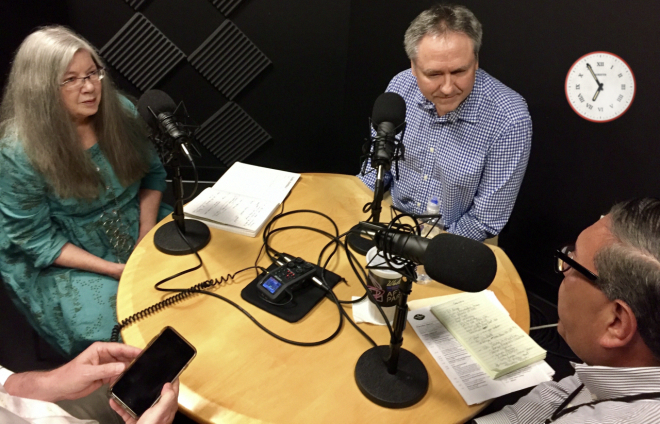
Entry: 6.55
